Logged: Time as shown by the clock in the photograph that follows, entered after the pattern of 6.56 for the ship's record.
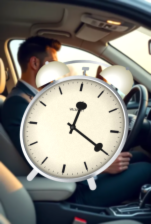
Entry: 12.20
